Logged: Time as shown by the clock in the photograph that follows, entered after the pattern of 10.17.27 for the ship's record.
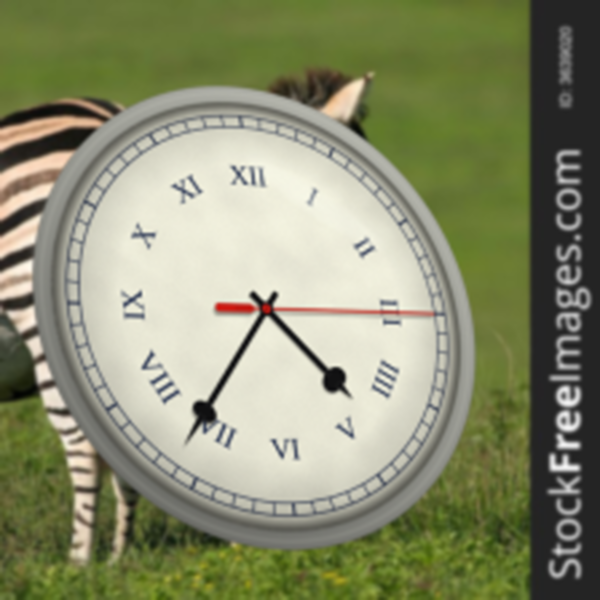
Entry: 4.36.15
